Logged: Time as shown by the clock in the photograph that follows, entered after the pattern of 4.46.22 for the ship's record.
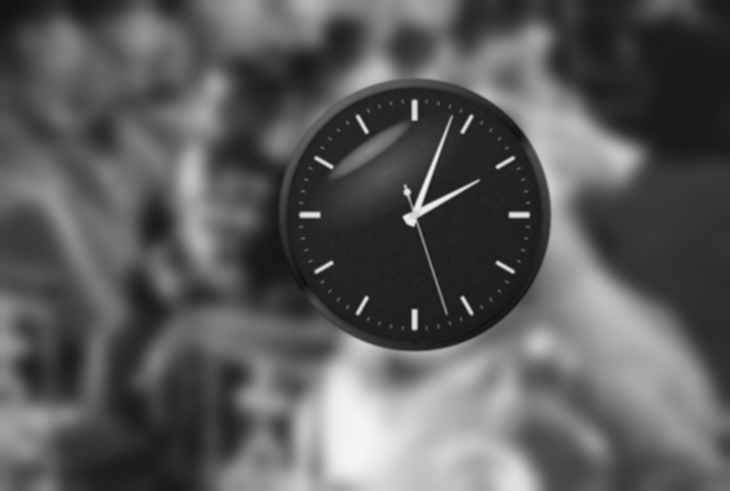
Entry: 2.03.27
